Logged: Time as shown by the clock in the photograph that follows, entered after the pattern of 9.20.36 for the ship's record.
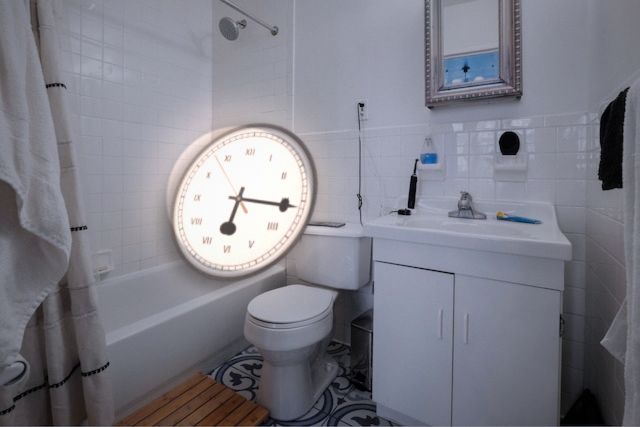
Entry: 6.15.53
